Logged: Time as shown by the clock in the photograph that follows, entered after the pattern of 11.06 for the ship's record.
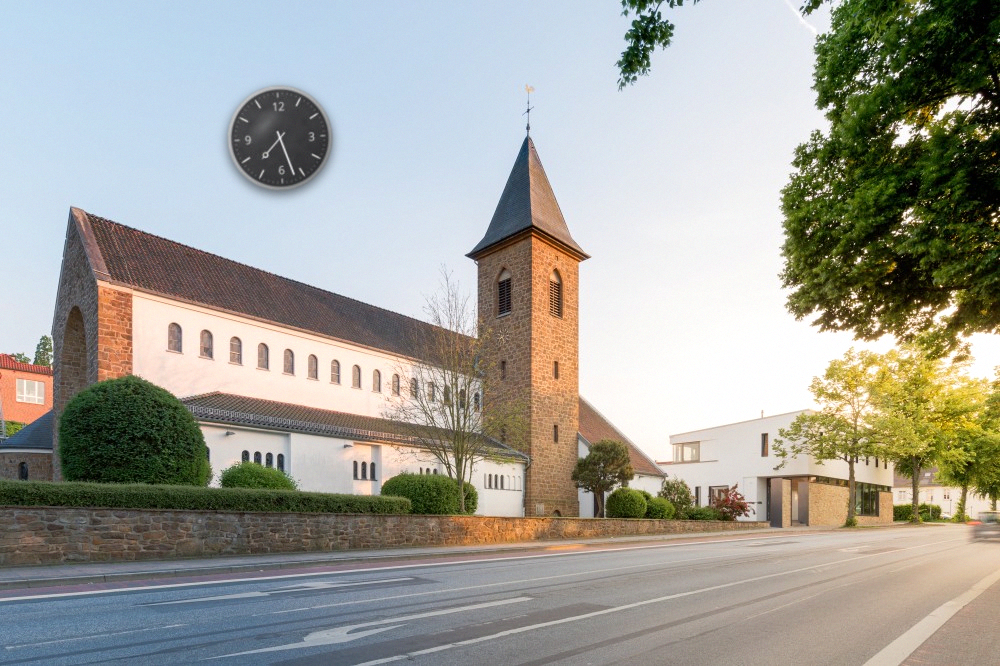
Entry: 7.27
